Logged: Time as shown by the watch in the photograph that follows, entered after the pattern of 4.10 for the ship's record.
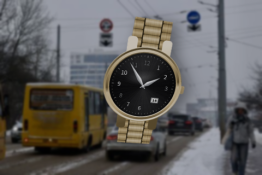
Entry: 1.54
